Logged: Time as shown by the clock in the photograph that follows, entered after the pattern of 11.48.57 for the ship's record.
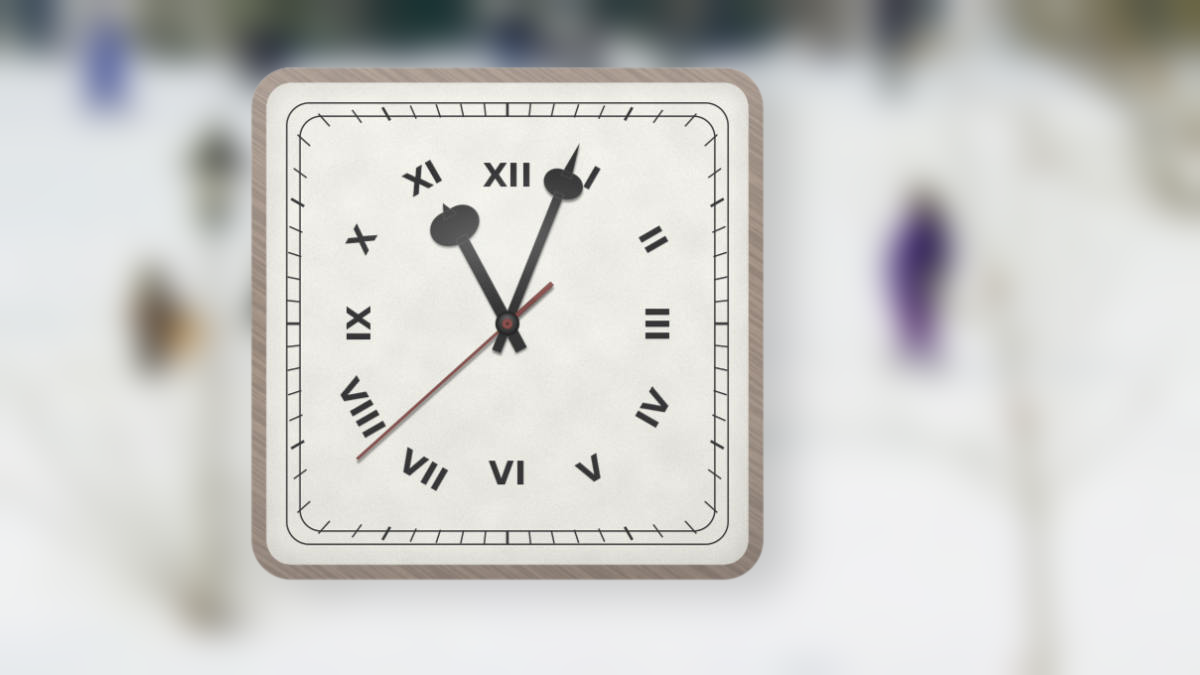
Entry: 11.03.38
